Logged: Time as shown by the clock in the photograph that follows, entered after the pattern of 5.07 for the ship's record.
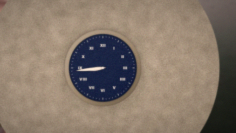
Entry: 8.44
